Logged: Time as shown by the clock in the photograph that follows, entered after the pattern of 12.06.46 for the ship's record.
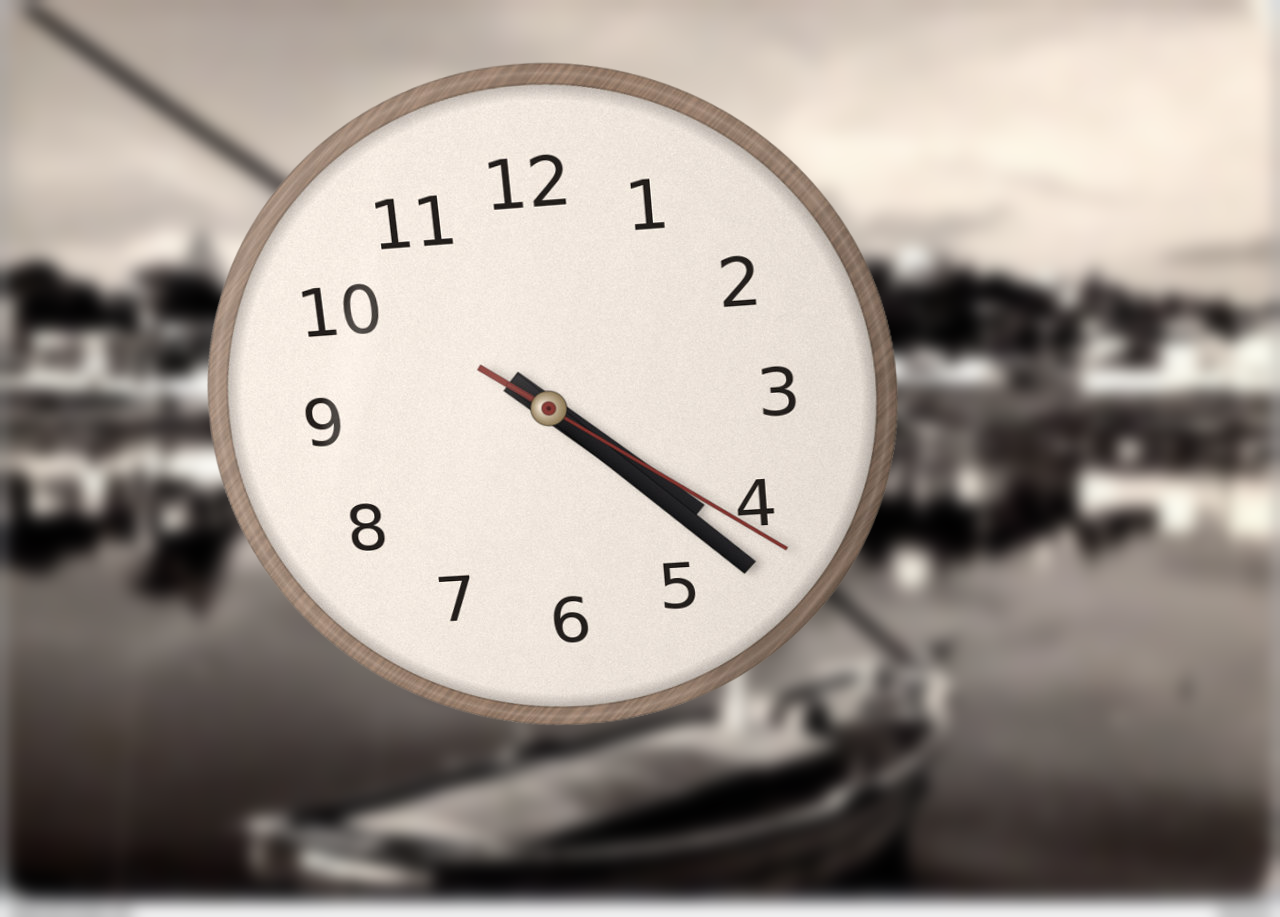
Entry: 4.22.21
